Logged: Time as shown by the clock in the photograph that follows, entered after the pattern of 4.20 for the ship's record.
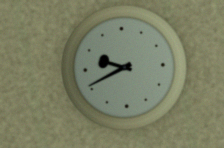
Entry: 9.41
